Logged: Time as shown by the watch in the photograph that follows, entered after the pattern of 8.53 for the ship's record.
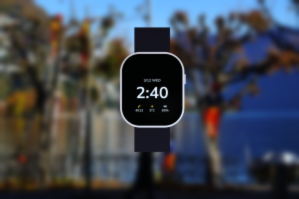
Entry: 2.40
